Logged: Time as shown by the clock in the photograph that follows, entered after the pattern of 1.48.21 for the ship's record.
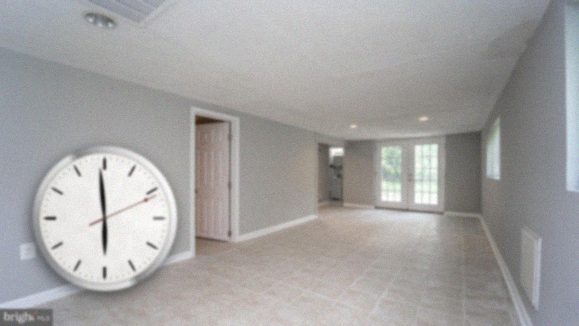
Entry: 5.59.11
